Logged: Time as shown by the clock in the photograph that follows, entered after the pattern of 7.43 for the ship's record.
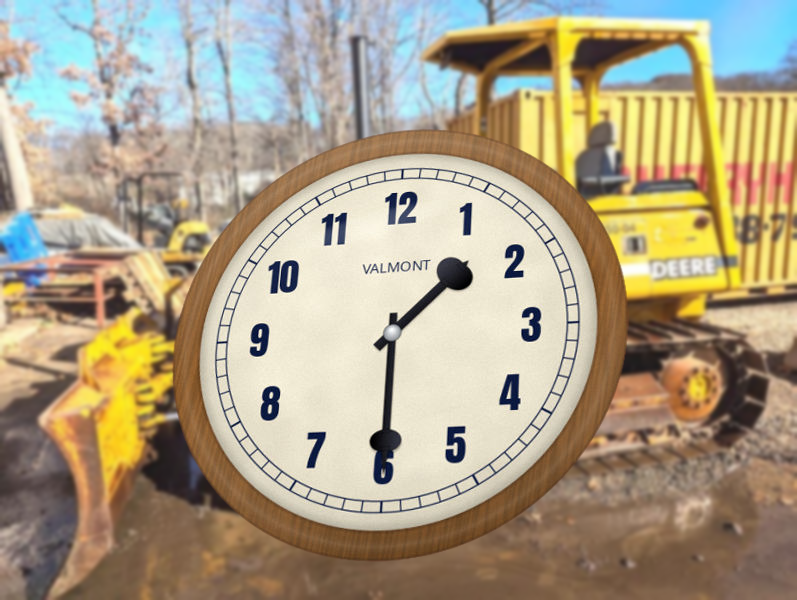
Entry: 1.30
